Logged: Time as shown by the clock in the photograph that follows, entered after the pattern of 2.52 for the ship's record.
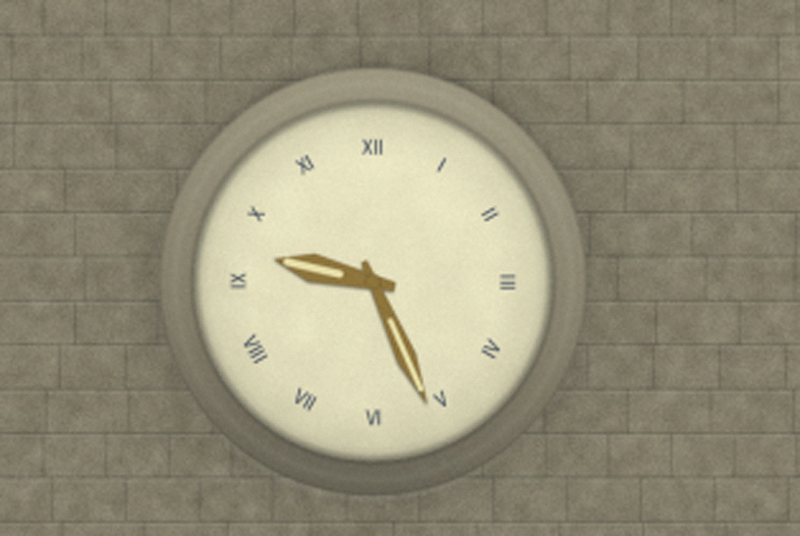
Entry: 9.26
